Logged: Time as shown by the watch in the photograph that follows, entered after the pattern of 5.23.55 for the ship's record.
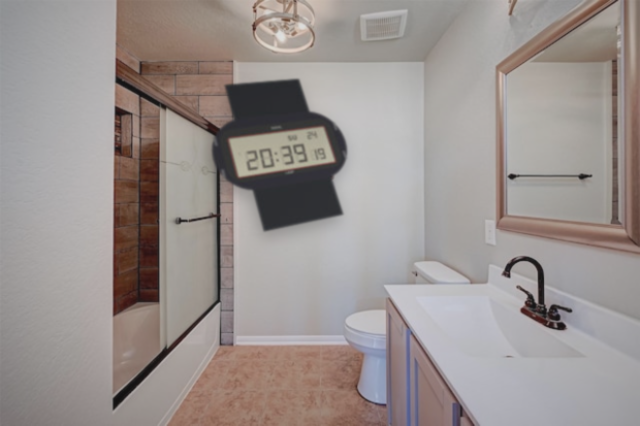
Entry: 20.39.19
